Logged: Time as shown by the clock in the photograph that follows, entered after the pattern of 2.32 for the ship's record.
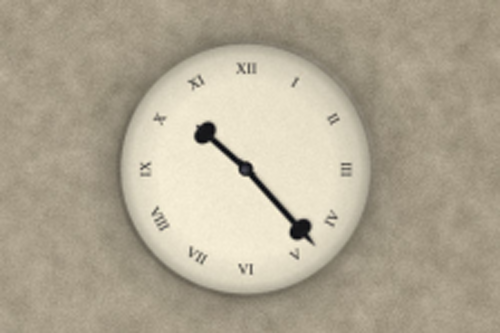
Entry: 10.23
